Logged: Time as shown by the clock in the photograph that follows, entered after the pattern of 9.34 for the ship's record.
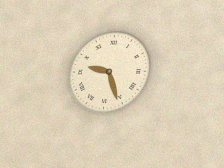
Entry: 9.26
